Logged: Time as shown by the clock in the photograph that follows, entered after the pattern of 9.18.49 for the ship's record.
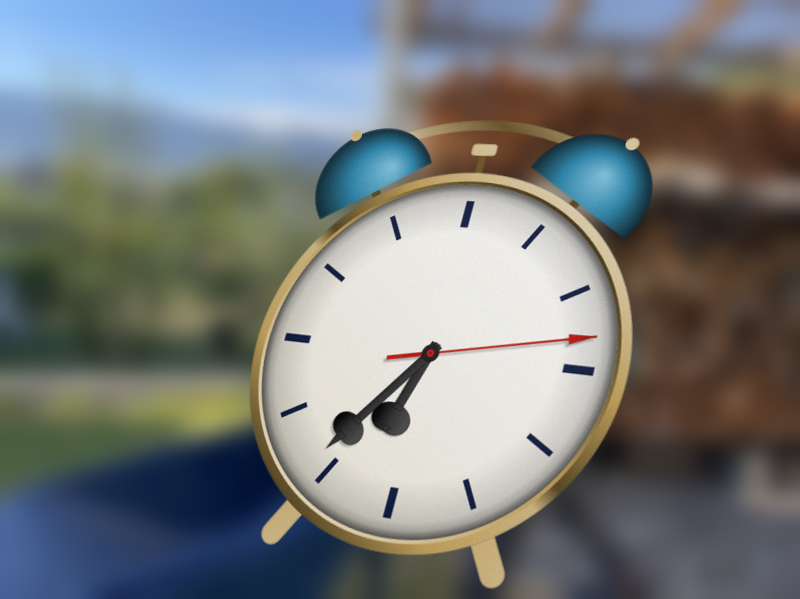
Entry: 6.36.13
